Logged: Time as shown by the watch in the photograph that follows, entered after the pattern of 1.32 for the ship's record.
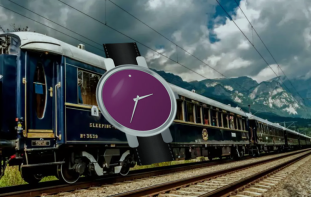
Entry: 2.35
